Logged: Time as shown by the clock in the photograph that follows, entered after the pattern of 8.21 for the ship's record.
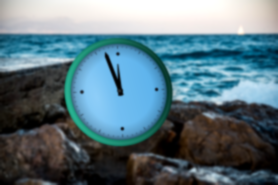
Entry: 11.57
